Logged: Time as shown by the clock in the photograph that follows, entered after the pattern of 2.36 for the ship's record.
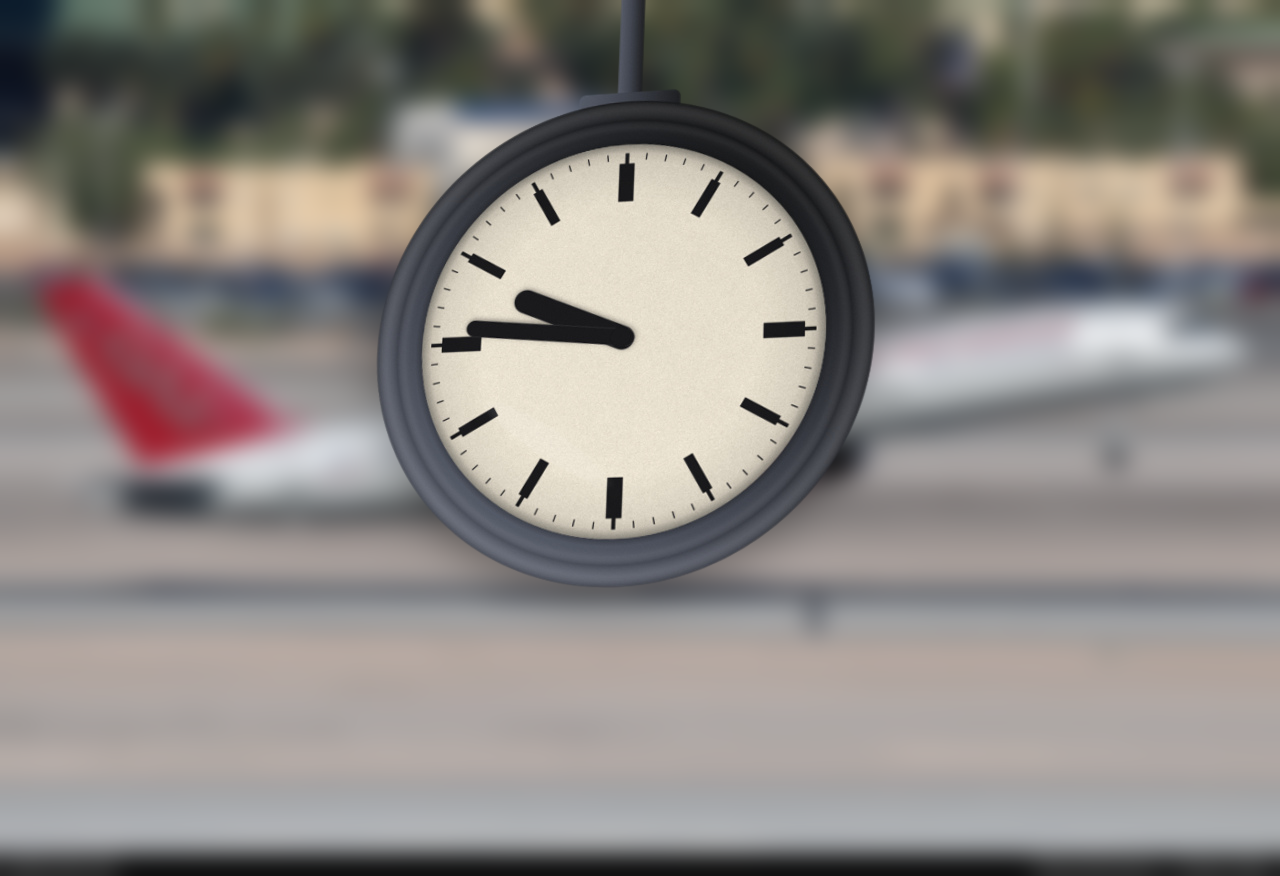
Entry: 9.46
